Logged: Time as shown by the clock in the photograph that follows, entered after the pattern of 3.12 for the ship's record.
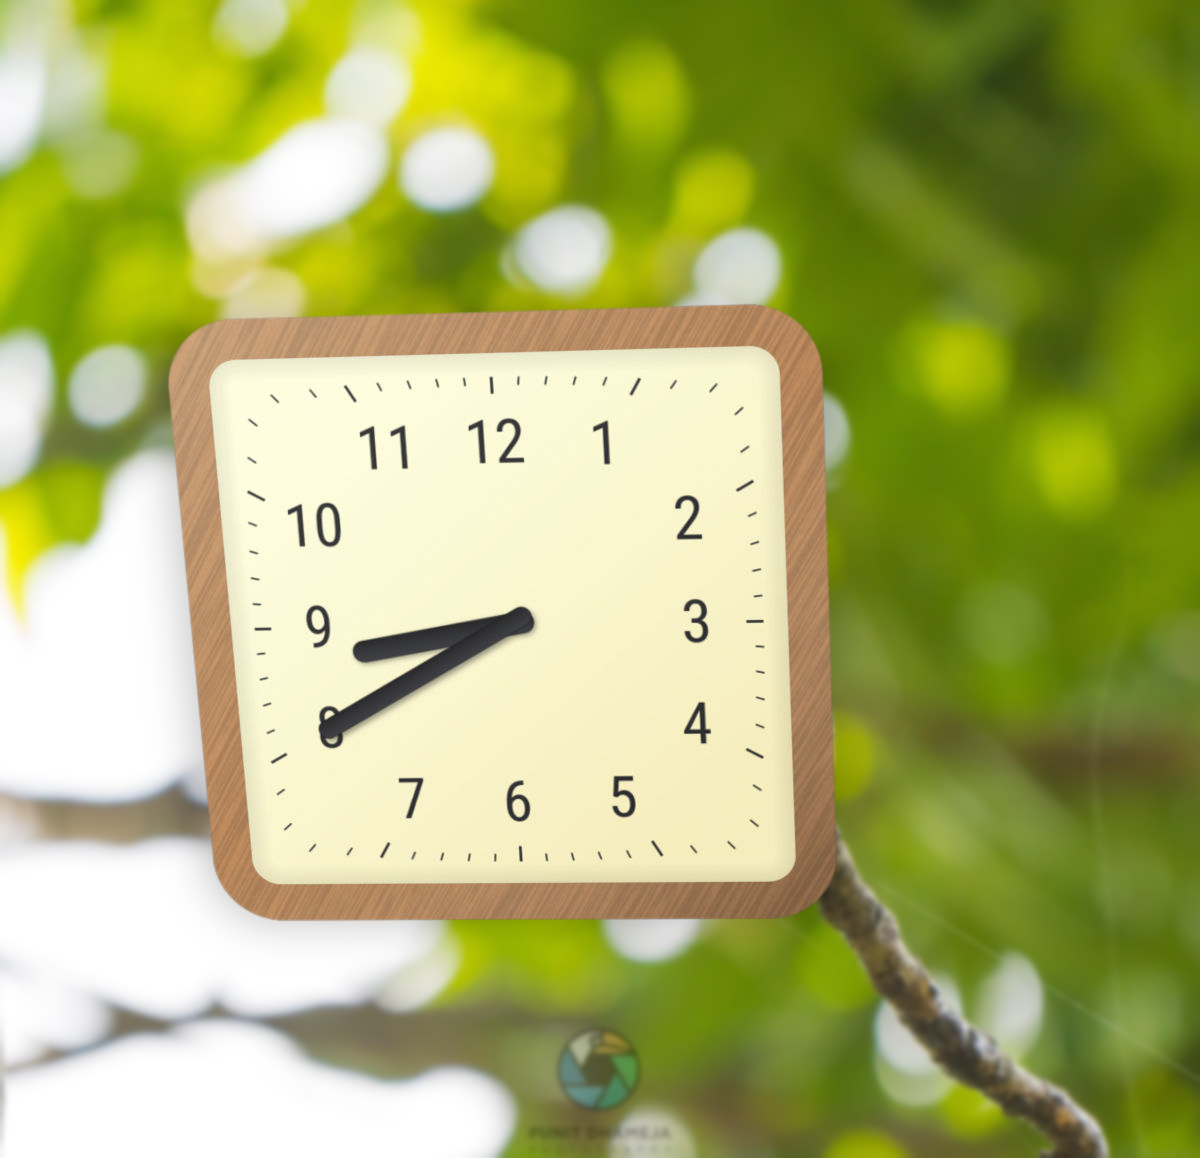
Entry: 8.40
